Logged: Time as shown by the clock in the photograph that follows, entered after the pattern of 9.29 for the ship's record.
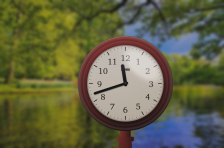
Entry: 11.42
